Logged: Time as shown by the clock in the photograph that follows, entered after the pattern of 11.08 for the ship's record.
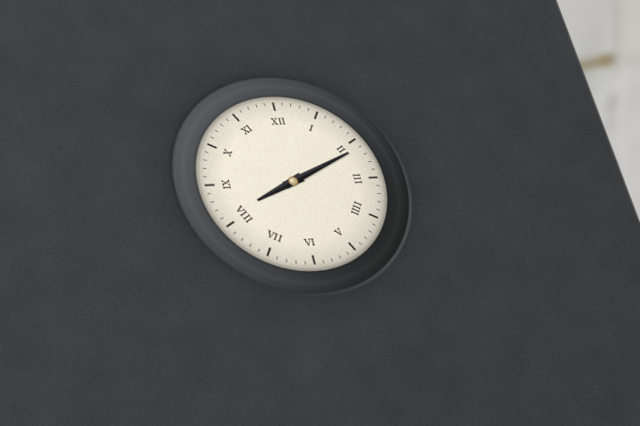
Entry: 8.11
